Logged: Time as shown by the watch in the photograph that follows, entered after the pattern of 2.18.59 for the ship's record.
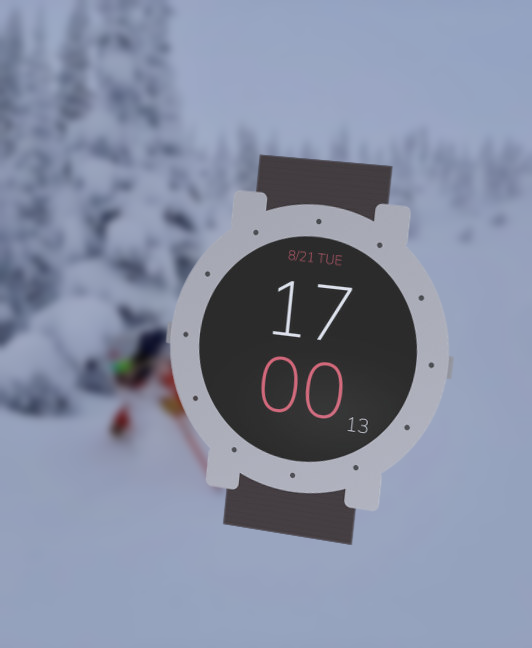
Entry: 17.00.13
